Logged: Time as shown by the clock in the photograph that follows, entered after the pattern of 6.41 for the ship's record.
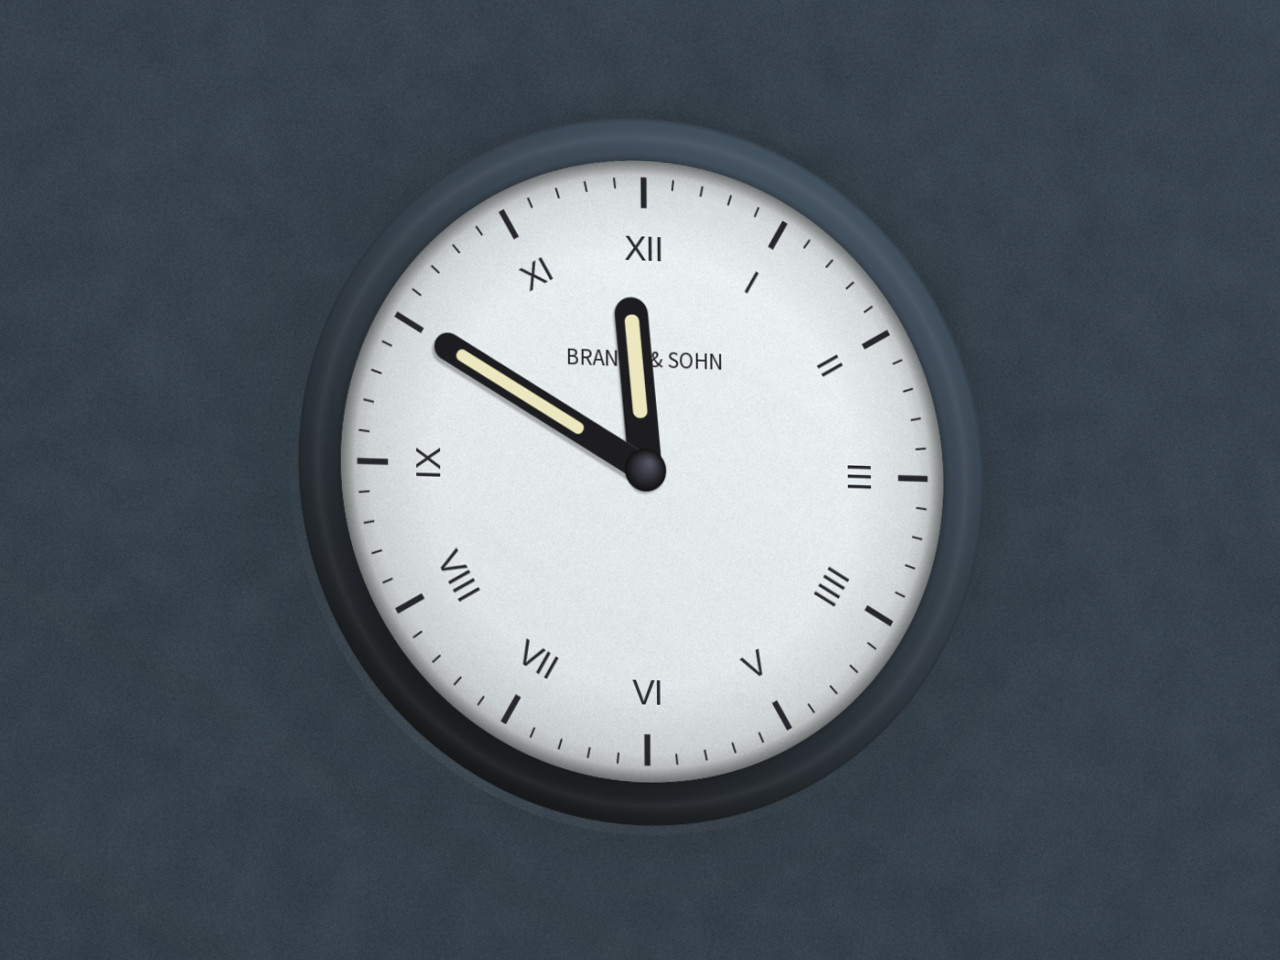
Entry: 11.50
